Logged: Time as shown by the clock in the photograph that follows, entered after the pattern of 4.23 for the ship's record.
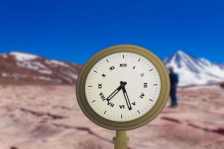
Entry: 7.27
